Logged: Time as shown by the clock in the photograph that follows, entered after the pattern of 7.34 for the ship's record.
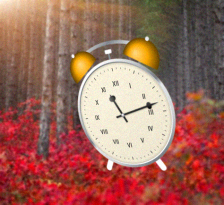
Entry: 11.13
